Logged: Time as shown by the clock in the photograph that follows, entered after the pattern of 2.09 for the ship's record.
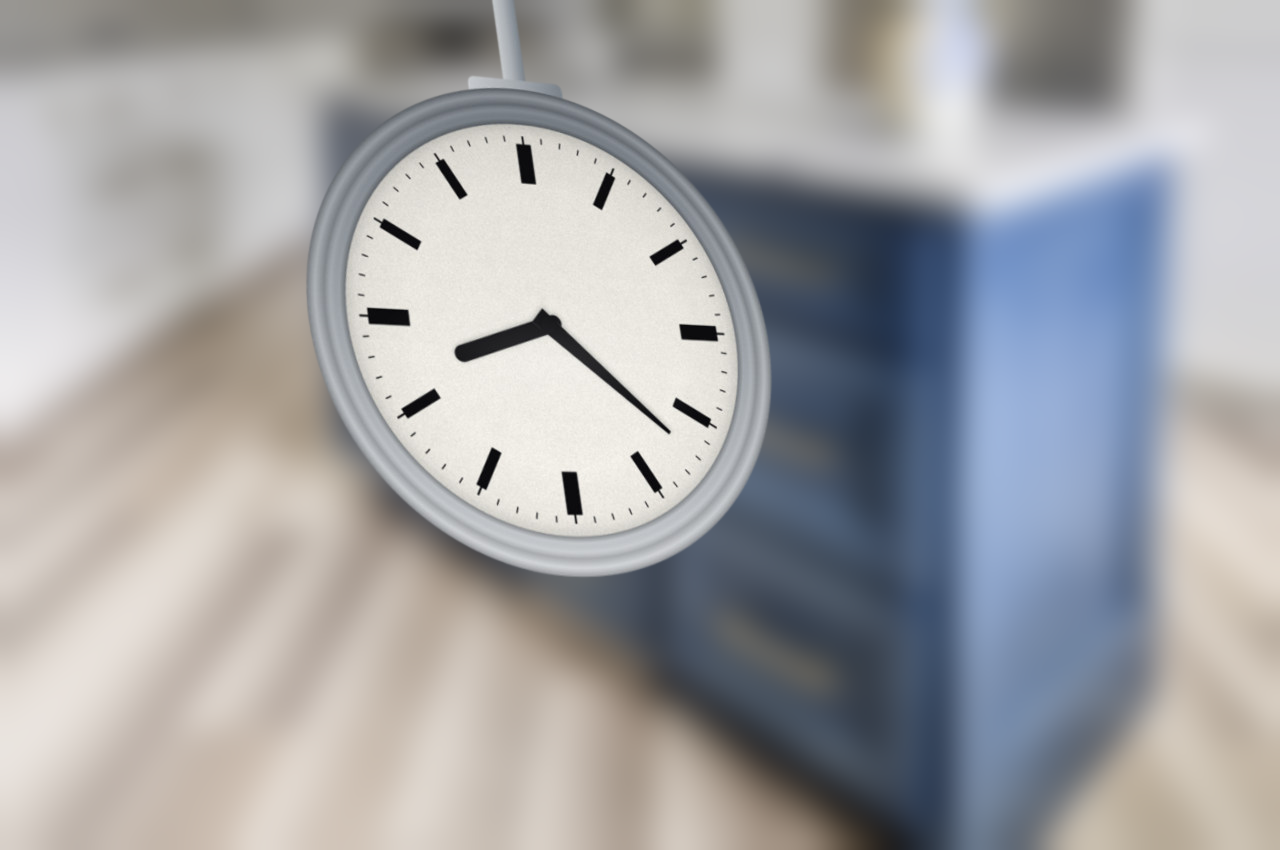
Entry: 8.22
